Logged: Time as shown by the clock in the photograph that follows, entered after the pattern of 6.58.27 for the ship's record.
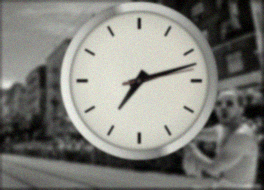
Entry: 7.12.13
